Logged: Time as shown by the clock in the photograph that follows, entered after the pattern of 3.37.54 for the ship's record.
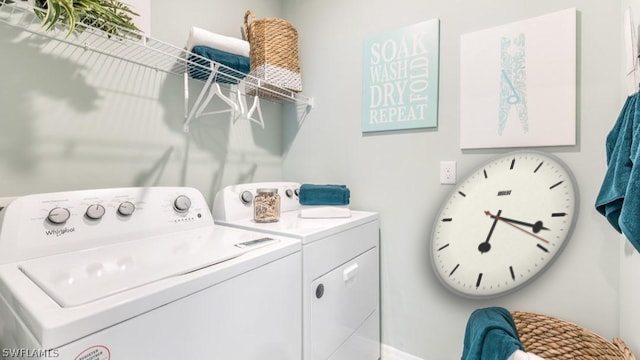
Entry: 6.17.19
